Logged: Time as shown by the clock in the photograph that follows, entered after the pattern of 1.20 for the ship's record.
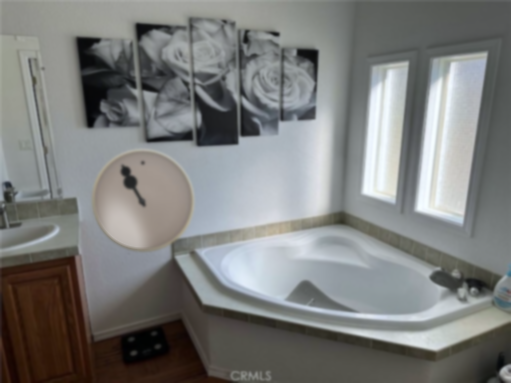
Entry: 10.55
